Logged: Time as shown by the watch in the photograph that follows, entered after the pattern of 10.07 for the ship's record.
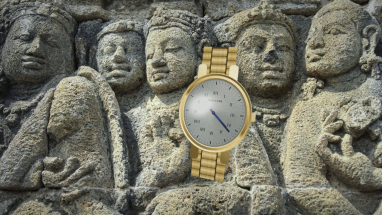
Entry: 4.22
